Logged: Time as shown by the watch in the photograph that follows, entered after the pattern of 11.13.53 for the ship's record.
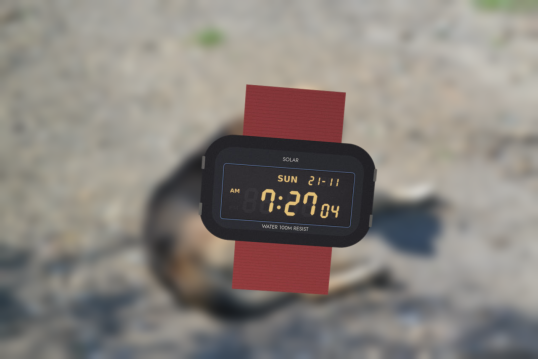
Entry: 7.27.04
